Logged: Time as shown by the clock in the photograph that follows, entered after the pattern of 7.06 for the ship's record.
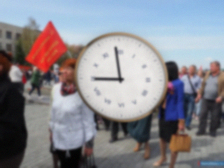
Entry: 8.59
